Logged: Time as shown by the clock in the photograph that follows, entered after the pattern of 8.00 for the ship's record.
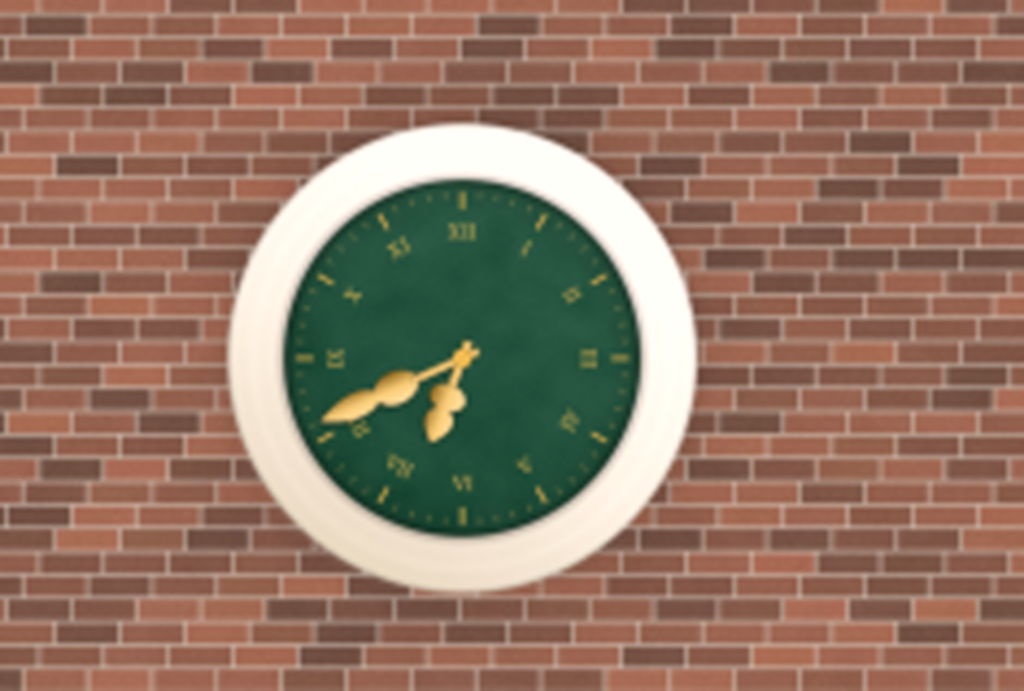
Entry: 6.41
